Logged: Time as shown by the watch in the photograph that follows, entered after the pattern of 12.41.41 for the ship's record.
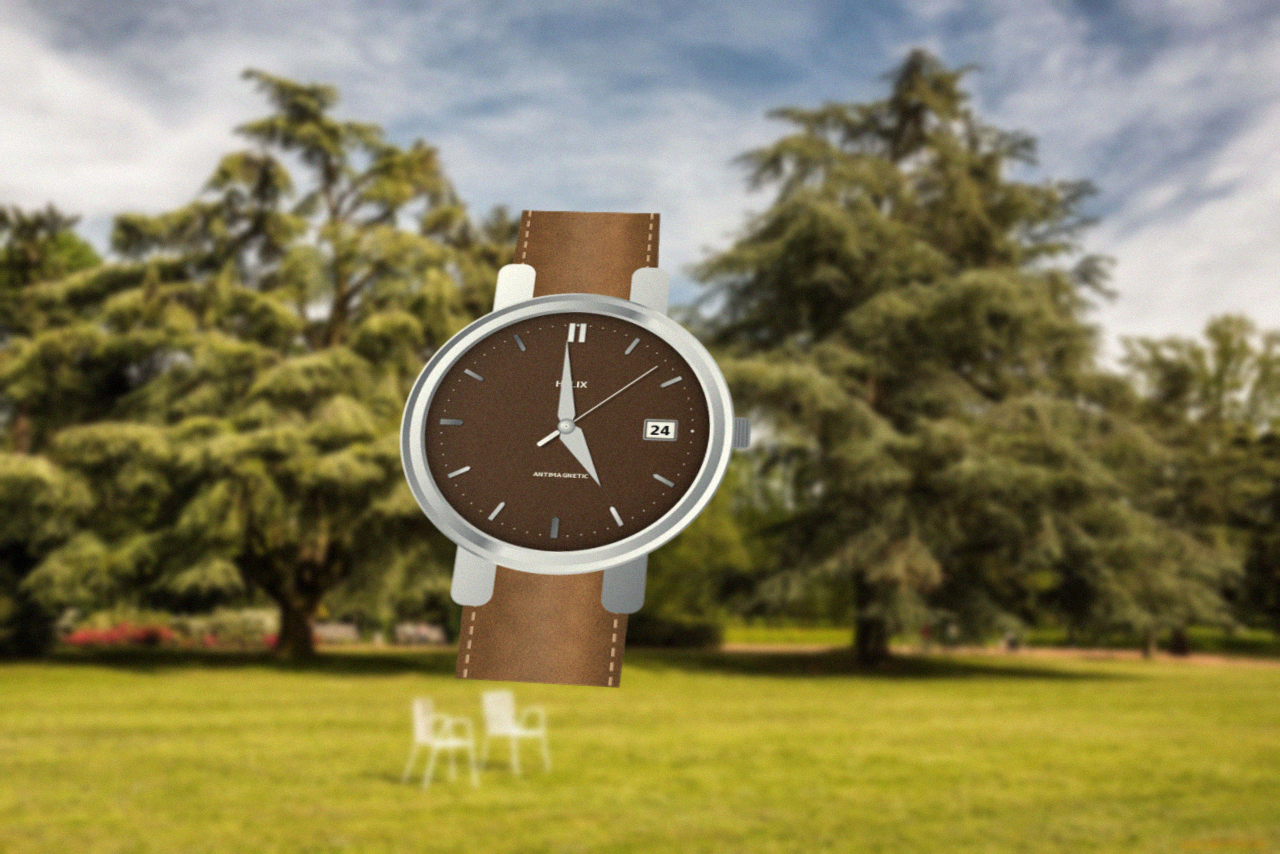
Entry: 4.59.08
